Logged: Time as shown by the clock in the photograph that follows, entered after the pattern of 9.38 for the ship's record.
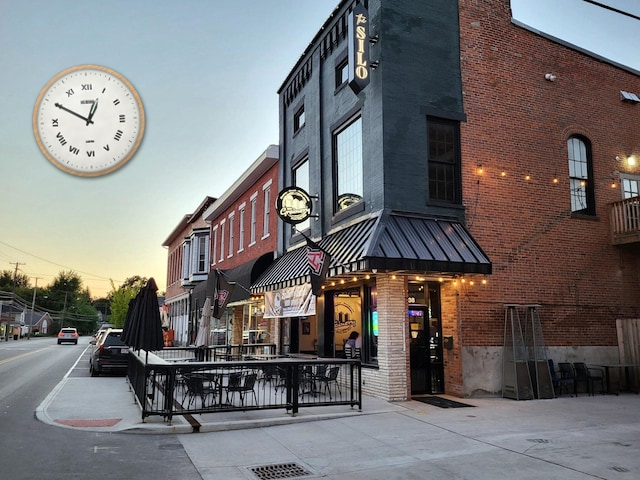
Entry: 12.50
